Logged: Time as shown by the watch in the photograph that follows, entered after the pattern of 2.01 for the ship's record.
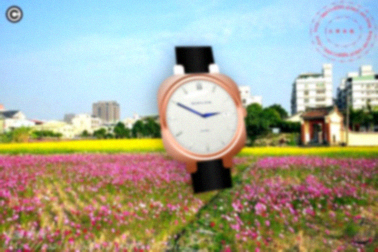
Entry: 2.50
